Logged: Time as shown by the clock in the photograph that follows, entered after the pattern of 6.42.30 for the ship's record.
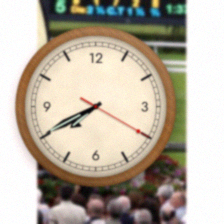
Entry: 7.40.20
